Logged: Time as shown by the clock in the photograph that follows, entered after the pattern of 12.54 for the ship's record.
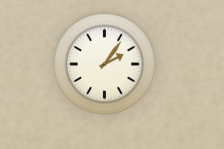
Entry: 2.06
